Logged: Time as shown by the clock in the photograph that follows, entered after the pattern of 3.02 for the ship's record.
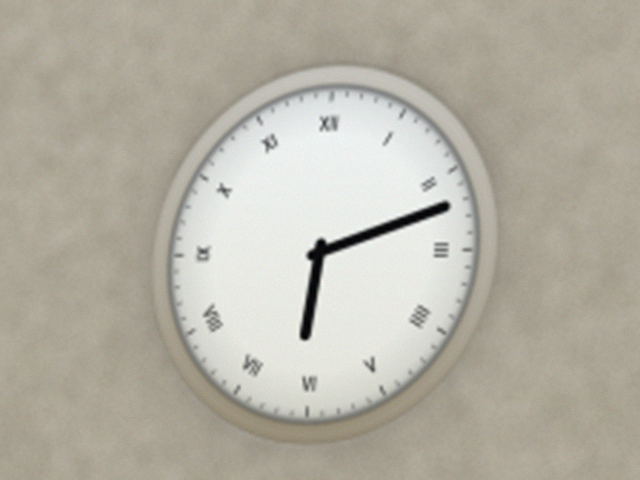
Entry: 6.12
